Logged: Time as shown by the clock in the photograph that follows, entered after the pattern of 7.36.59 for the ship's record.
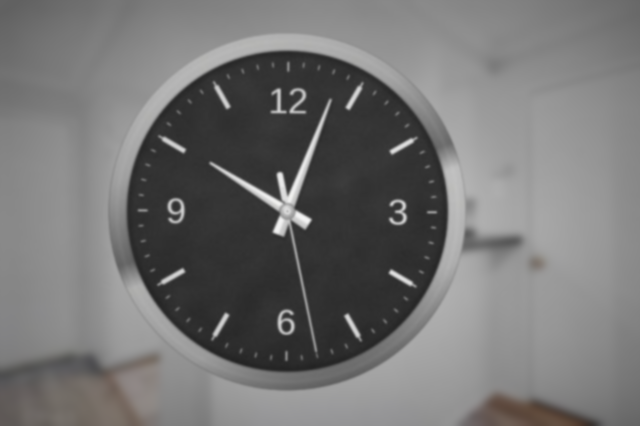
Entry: 10.03.28
